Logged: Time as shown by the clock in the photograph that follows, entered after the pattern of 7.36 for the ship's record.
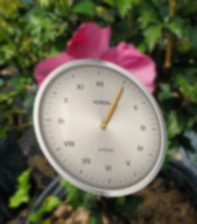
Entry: 1.05
